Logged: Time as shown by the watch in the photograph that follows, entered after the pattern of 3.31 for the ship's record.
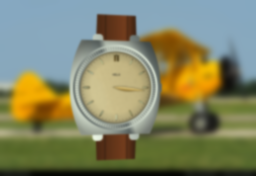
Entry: 3.16
